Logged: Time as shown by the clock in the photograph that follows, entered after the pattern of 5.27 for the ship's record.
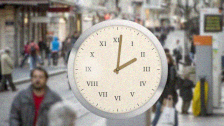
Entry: 2.01
